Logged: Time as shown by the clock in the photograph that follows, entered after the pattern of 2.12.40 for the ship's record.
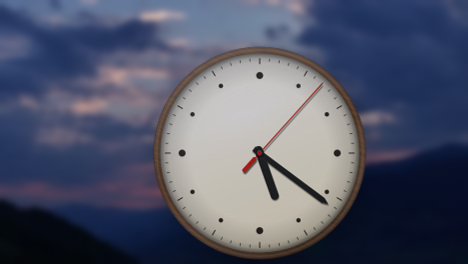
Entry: 5.21.07
